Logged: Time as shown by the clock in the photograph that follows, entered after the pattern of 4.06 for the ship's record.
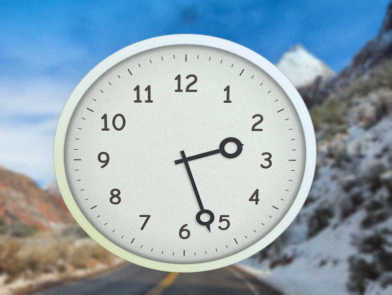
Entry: 2.27
